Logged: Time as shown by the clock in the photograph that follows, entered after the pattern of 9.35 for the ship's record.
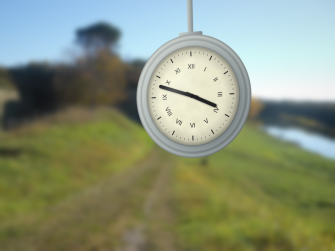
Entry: 3.48
